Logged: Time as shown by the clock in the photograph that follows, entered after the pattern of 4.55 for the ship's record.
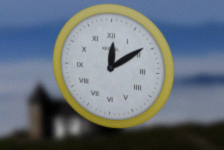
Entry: 12.09
